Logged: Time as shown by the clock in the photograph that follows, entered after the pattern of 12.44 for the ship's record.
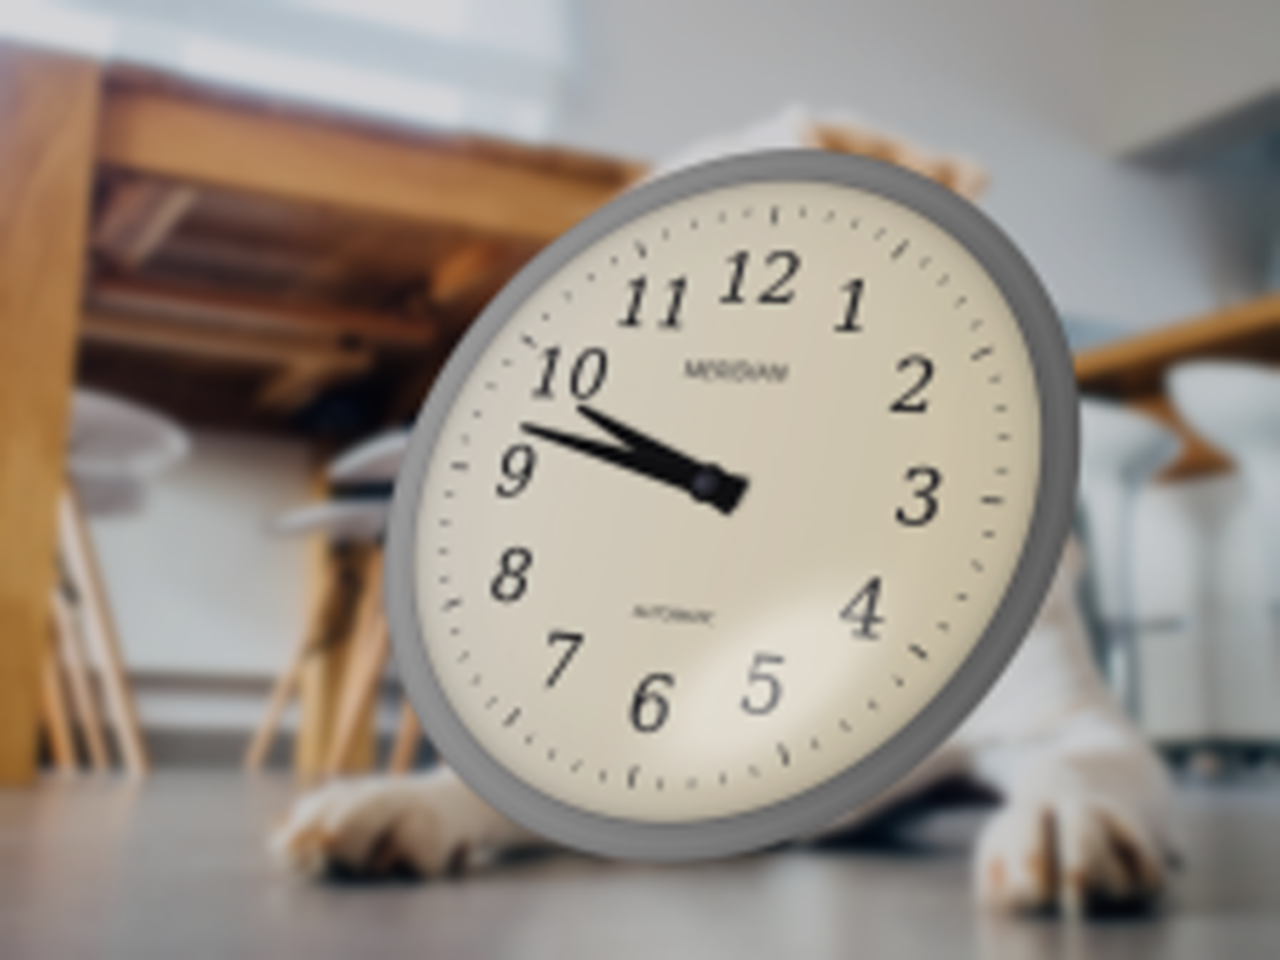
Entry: 9.47
